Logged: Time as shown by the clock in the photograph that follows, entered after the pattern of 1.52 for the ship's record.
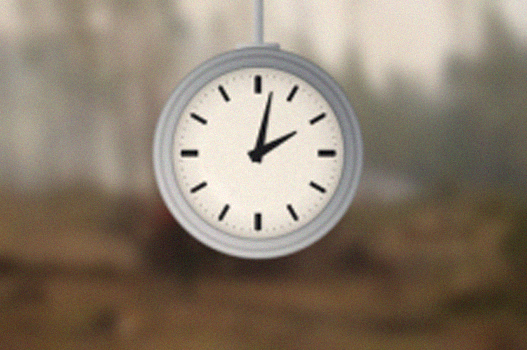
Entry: 2.02
